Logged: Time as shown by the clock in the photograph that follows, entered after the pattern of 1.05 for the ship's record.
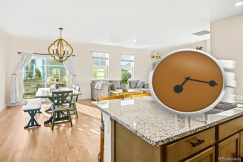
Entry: 7.17
